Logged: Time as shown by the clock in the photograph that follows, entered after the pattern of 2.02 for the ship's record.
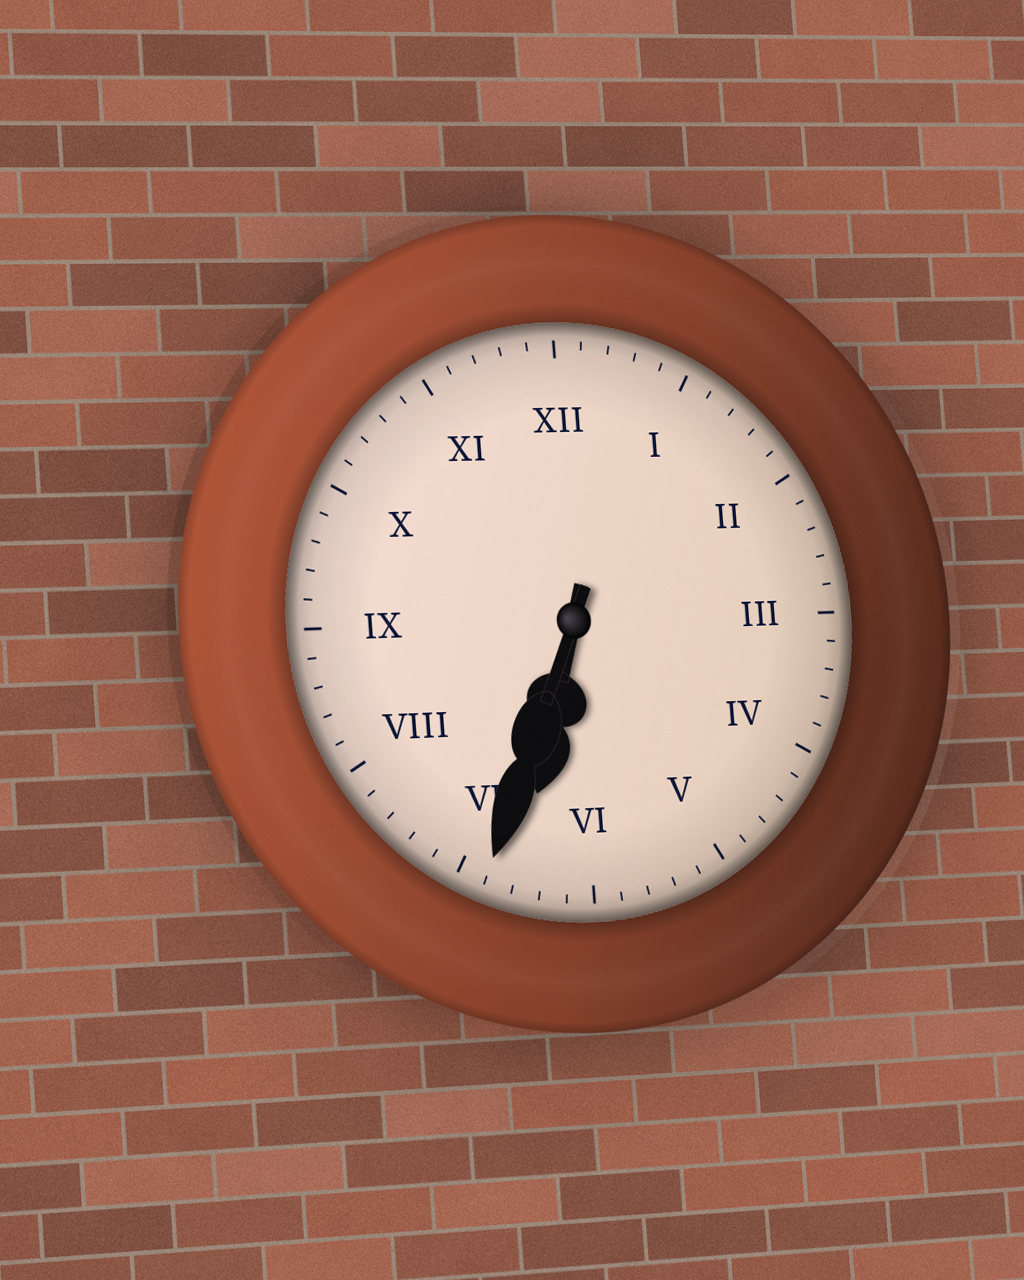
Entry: 6.34
